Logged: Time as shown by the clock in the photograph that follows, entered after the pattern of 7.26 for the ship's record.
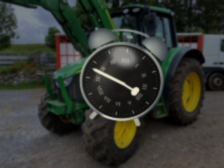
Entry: 3.48
